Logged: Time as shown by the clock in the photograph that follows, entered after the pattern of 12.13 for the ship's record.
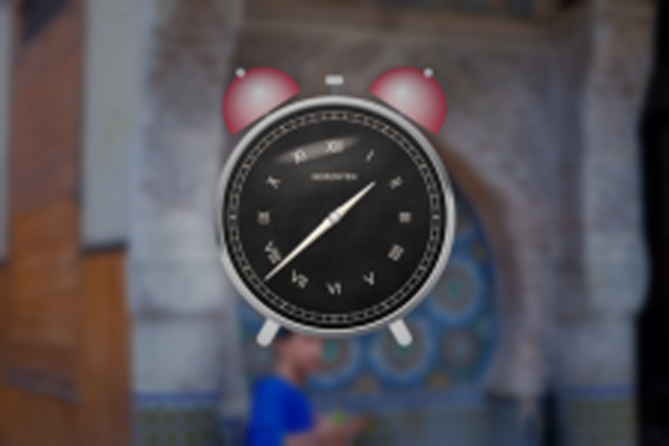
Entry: 1.38
